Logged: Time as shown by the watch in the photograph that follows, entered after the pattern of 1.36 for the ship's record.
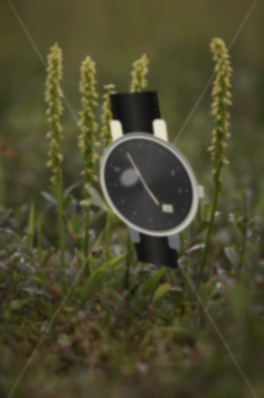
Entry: 4.56
